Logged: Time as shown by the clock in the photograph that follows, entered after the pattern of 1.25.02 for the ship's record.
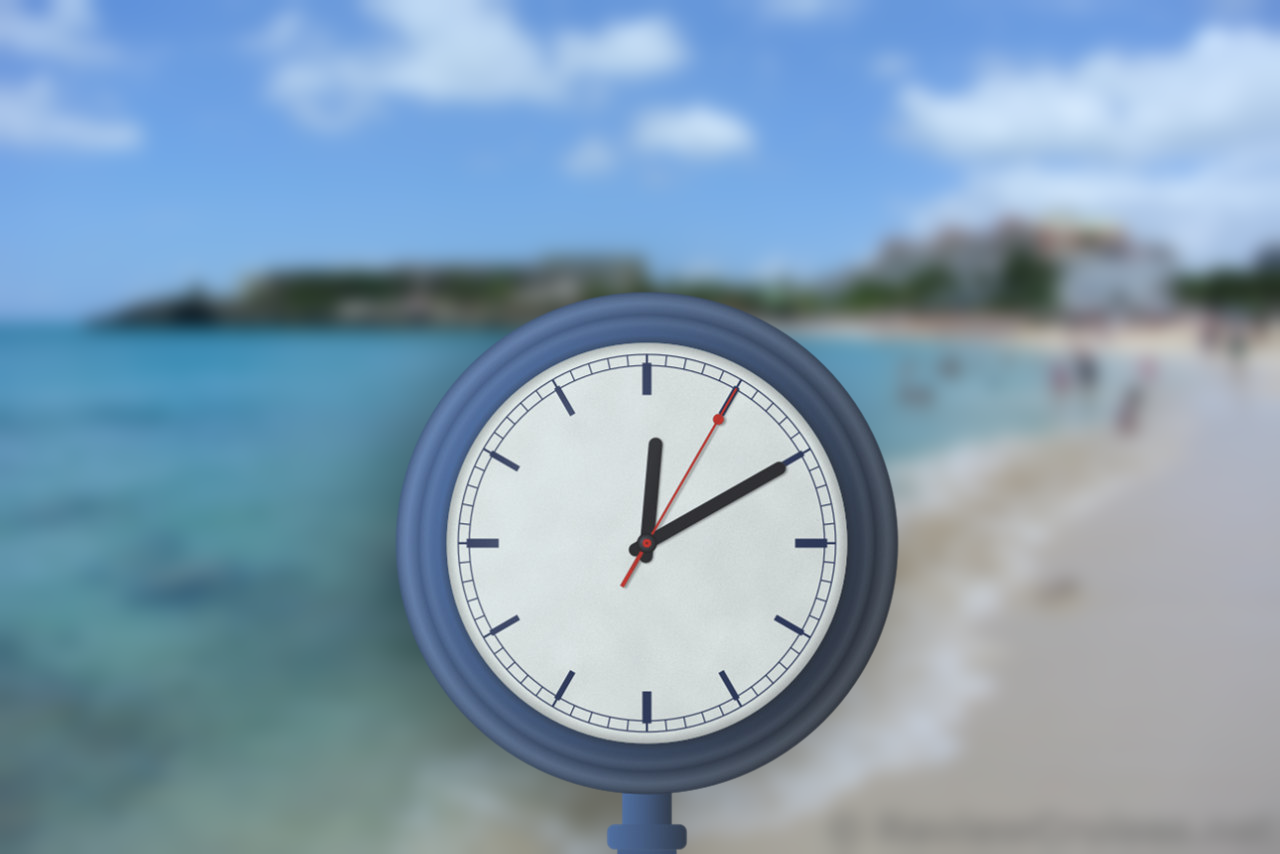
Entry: 12.10.05
